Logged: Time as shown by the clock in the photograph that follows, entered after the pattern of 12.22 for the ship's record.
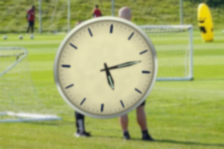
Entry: 5.12
